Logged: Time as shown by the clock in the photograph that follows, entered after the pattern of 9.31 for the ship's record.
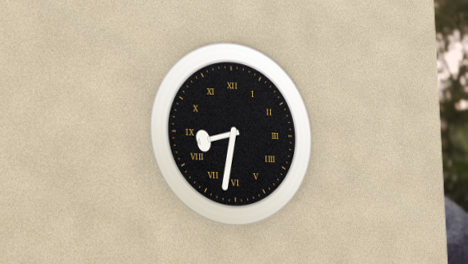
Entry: 8.32
